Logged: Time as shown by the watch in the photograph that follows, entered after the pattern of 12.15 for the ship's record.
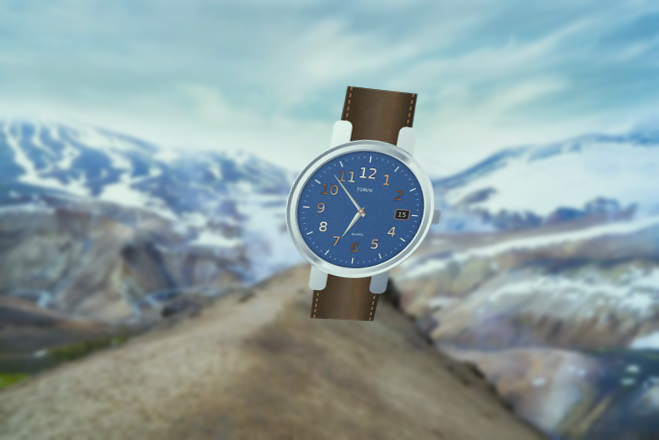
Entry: 6.53
